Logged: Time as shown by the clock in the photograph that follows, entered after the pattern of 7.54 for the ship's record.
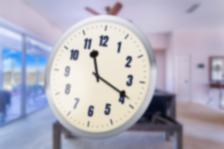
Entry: 11.19
